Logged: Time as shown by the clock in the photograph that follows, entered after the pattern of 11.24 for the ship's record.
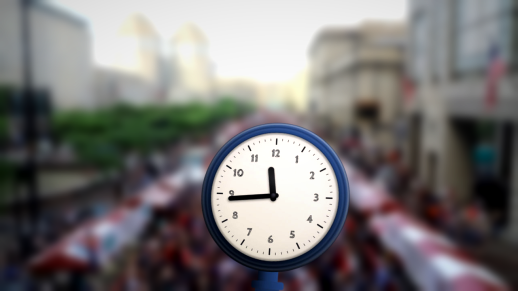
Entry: 11.44
